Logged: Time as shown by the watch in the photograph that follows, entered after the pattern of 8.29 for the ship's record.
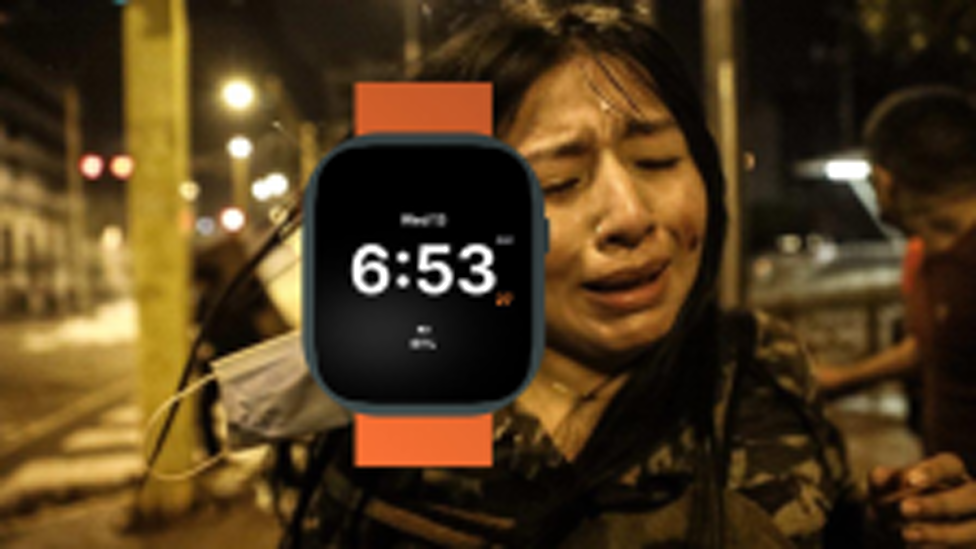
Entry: 6.53
